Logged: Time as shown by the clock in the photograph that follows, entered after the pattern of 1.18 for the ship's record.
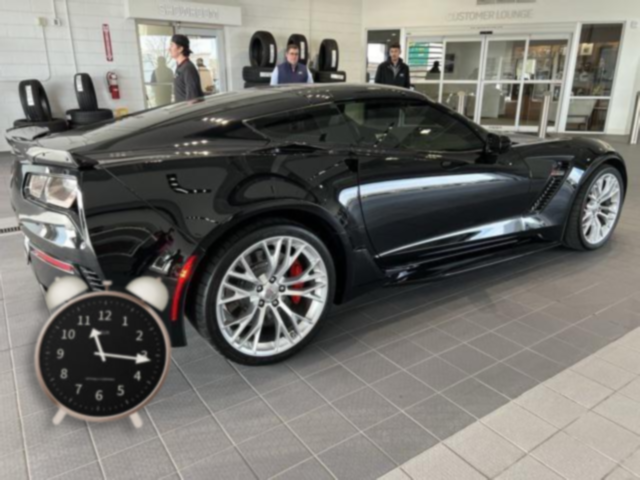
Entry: 11.16
